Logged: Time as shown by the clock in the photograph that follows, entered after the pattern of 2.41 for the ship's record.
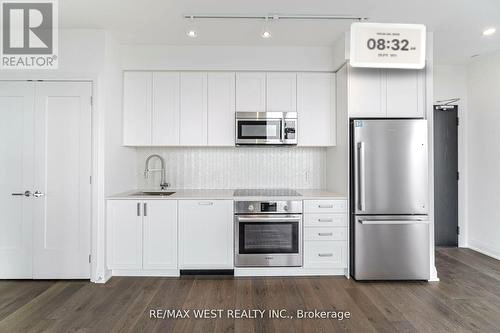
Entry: 8.32
